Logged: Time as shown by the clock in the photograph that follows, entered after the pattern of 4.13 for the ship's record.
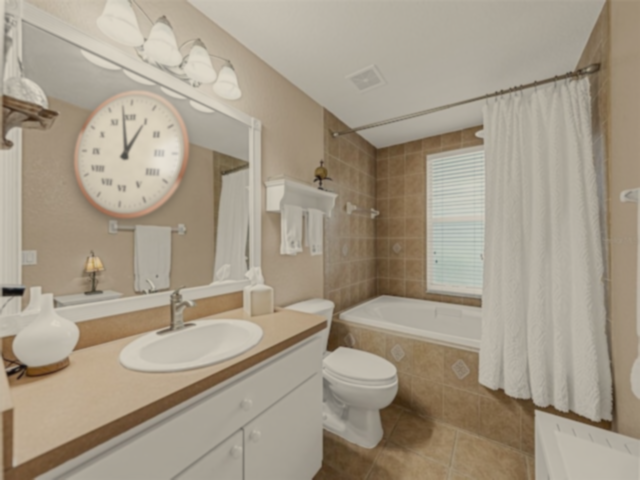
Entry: 12.58
